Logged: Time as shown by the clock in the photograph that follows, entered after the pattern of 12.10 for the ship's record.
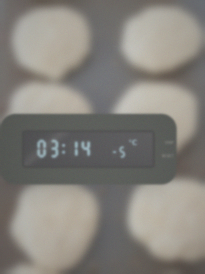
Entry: 3.14
